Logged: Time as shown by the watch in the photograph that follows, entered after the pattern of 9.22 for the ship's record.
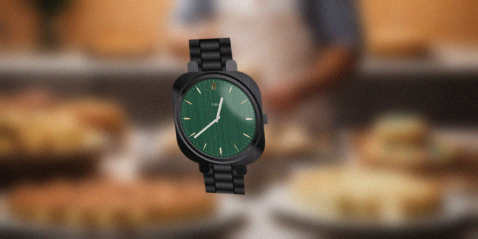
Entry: 12.39
